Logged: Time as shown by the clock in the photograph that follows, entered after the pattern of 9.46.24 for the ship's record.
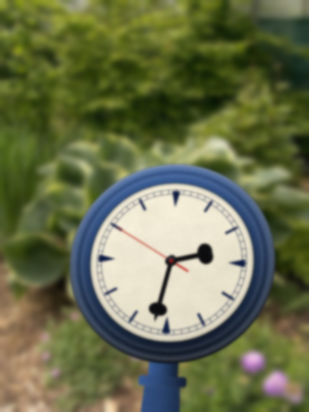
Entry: 2.31.50
